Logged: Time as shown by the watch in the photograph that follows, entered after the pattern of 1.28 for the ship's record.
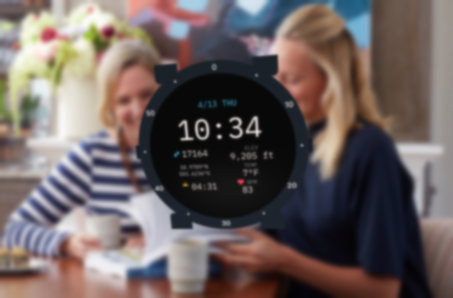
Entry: 10.34
